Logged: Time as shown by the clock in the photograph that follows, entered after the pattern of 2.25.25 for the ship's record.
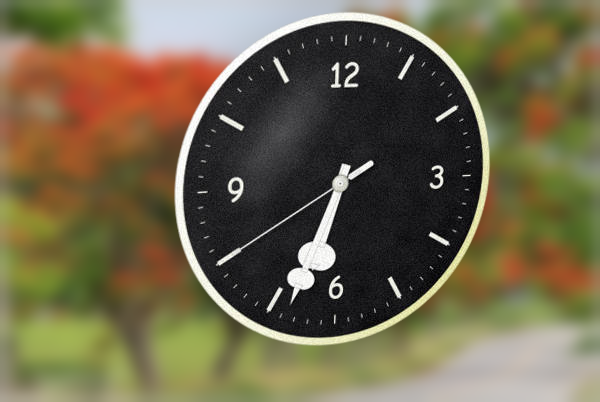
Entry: 6.33.40
